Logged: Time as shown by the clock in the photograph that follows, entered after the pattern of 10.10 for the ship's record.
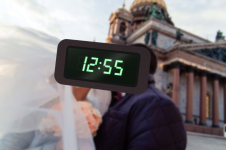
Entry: 12.55
